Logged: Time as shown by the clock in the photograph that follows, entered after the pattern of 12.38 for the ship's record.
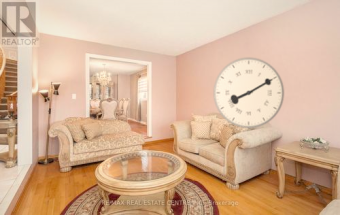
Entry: 8.10
